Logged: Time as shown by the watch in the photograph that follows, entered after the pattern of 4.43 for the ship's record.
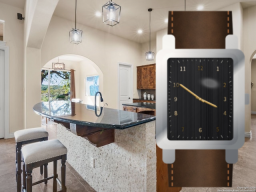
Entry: 3.51
